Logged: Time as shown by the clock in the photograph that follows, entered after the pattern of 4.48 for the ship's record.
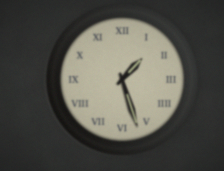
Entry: 1.27
